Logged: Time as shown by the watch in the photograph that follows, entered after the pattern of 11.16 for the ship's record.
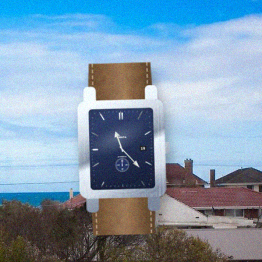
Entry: 11.23
